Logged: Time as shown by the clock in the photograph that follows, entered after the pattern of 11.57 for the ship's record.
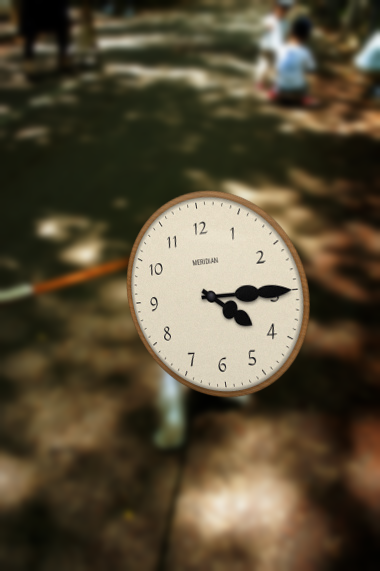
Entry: 4.15
